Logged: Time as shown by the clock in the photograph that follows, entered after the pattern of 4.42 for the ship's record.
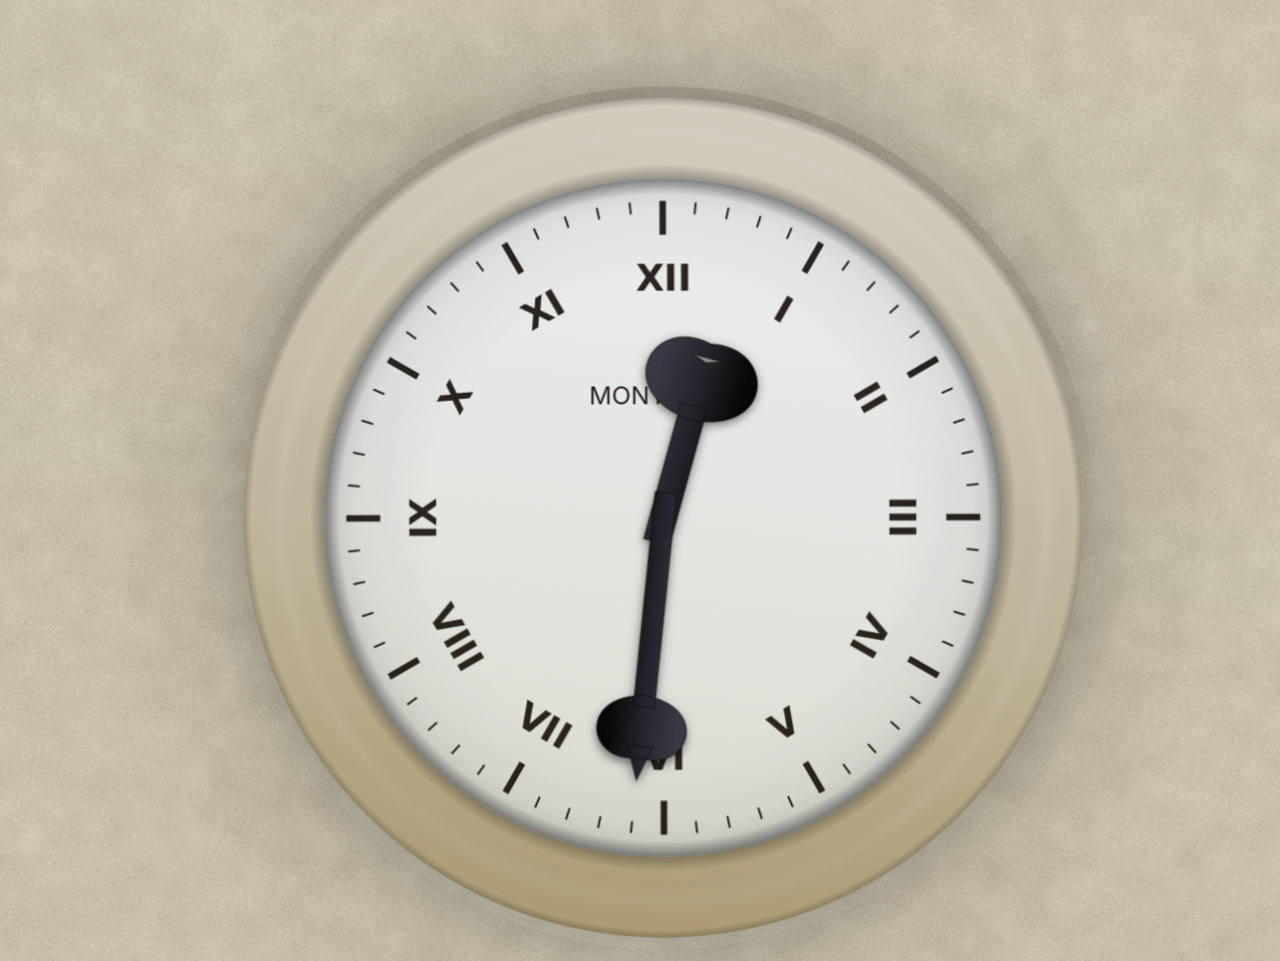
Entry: 12.31
